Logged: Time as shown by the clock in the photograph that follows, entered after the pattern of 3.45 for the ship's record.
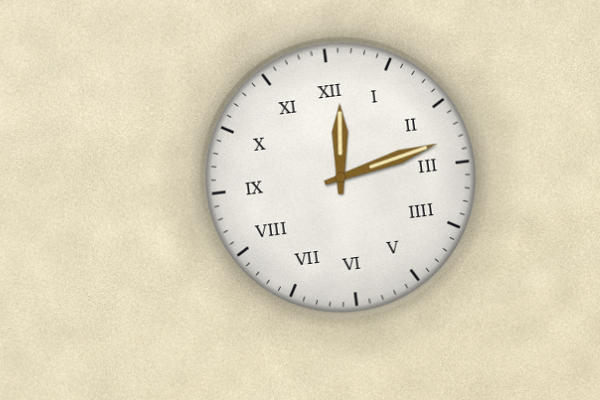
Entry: 12.13
